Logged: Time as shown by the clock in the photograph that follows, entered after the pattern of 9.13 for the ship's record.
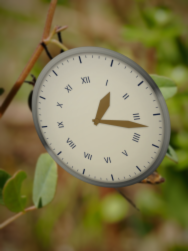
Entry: 1.17
